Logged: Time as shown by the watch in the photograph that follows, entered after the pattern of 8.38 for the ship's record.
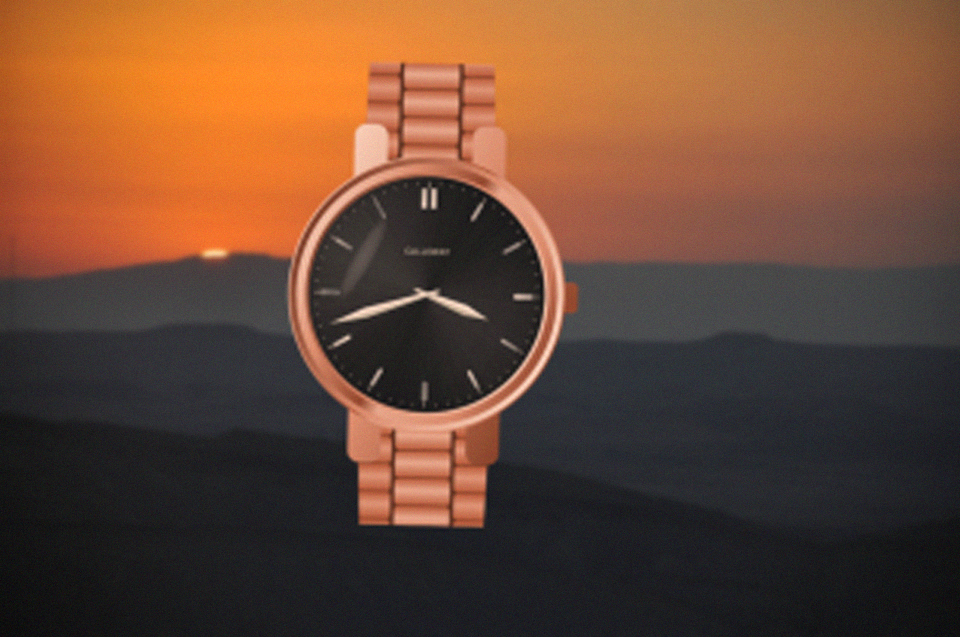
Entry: 3.42
